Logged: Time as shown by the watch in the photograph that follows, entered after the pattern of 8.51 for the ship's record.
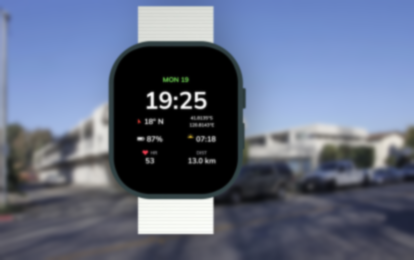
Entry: 19.25
